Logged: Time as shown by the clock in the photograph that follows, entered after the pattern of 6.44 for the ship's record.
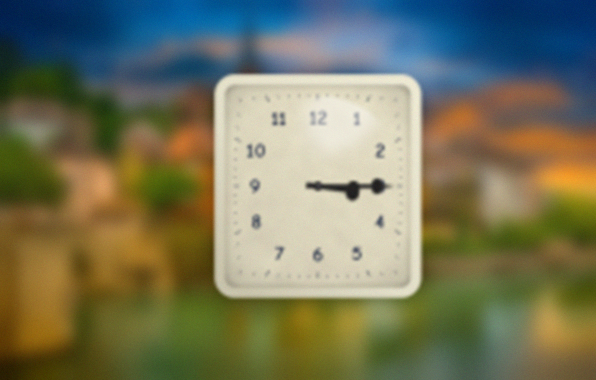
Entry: 3.15
